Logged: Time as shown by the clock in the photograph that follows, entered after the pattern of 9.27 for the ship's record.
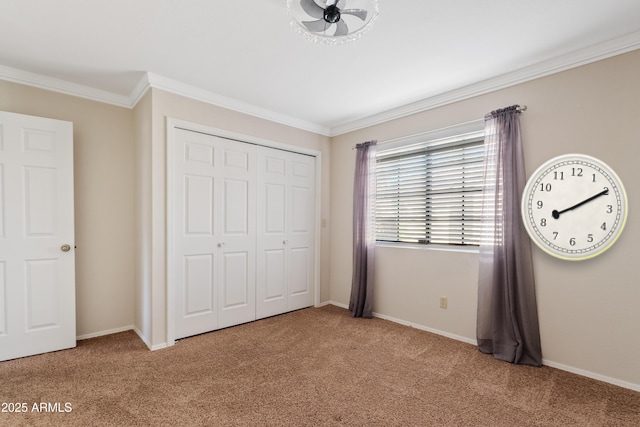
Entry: 8.10
